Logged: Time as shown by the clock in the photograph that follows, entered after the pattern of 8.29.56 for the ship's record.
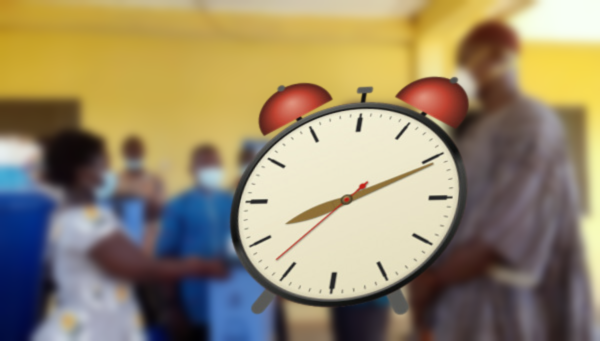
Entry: 8.10.37
